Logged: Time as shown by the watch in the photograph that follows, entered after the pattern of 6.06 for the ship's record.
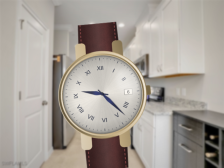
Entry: 9.23
